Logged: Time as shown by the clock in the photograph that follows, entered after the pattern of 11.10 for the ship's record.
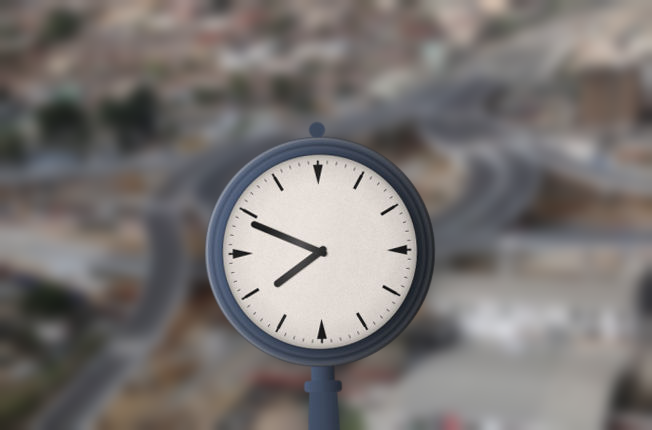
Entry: 7.49
